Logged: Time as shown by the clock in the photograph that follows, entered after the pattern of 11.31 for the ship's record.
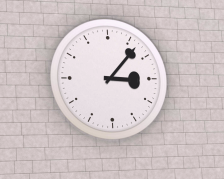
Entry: 3.07
